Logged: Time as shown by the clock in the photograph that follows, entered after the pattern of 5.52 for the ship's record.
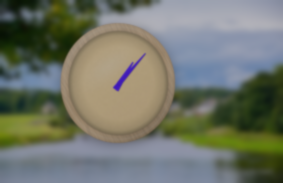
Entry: 1.07
